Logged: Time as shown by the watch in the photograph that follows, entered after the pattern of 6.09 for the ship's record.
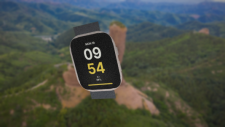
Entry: 9.54
